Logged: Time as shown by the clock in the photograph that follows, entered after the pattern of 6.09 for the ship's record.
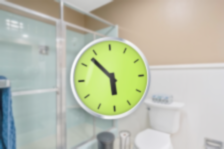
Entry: 5.53
